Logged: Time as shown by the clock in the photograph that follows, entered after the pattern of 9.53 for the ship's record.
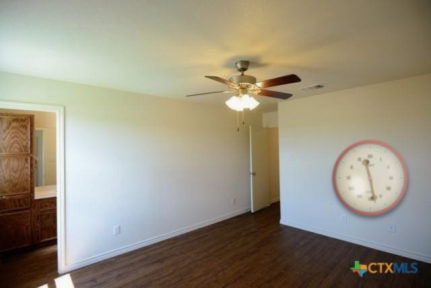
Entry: 11.28
